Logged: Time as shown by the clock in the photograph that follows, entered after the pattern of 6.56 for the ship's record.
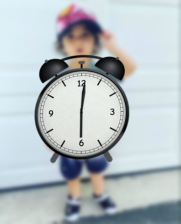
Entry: 6.01
